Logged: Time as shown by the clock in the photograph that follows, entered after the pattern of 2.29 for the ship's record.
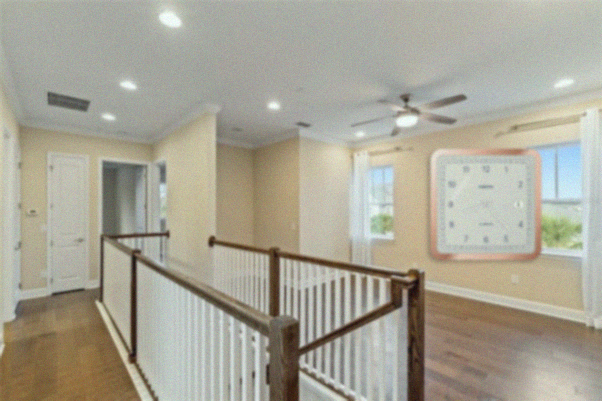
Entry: 8.23
